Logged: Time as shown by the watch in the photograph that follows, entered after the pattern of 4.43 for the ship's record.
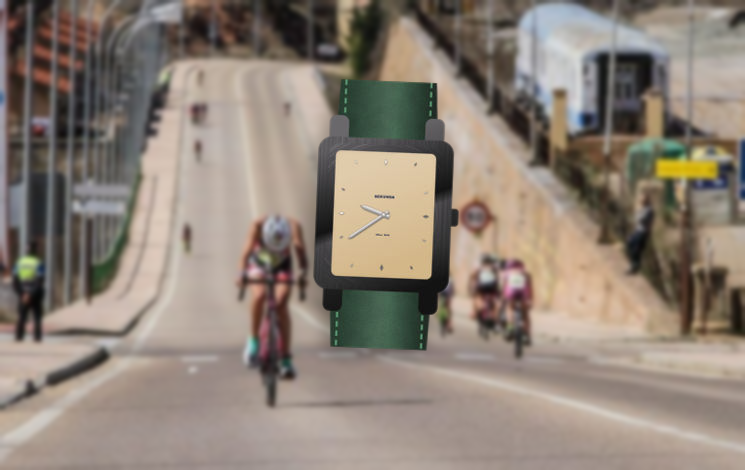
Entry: 9.39
